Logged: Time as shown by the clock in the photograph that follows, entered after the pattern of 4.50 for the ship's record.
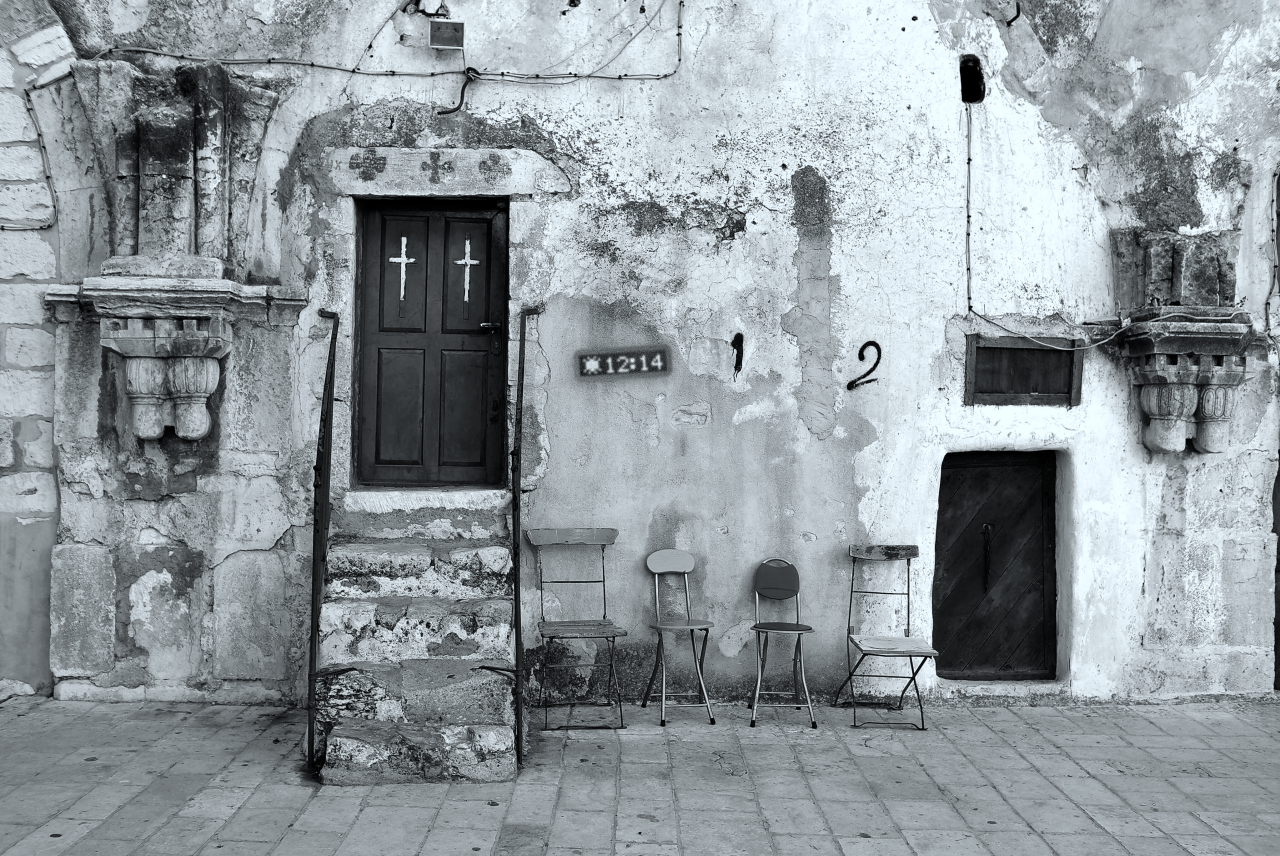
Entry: 12.14
